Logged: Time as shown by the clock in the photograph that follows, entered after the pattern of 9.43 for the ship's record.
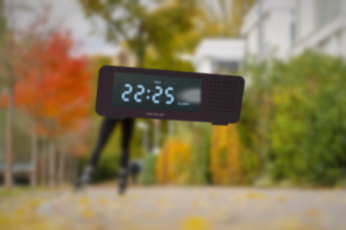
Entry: 22.25
